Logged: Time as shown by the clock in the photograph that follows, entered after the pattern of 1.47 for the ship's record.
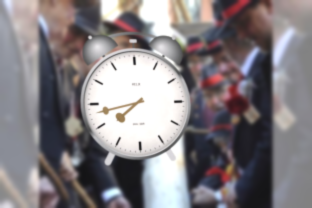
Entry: 7.43
